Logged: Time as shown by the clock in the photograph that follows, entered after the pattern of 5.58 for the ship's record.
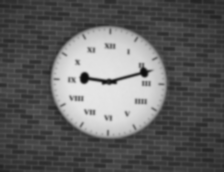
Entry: 9.12
